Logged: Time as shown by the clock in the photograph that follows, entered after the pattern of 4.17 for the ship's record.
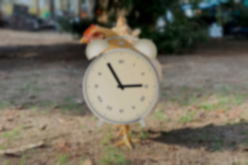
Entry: 2.55
